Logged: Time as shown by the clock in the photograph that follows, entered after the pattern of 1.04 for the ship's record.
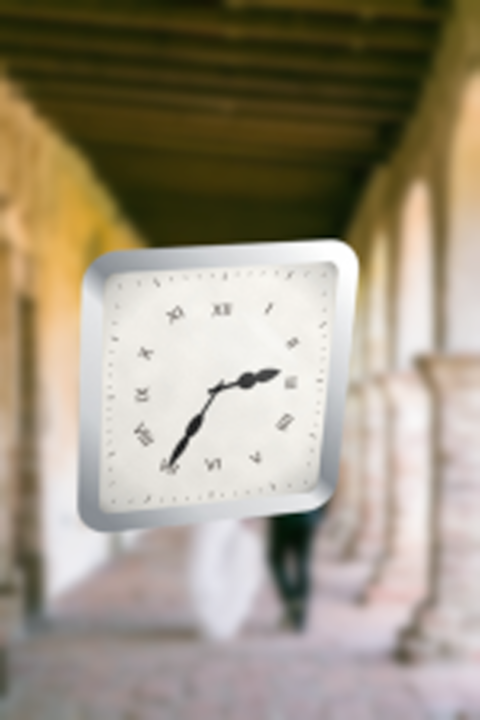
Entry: 2.35
